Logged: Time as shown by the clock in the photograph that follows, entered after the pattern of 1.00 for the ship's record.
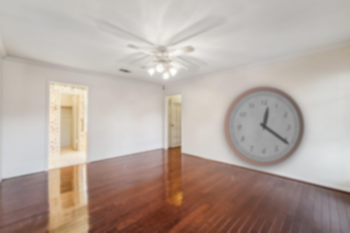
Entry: 12.21
